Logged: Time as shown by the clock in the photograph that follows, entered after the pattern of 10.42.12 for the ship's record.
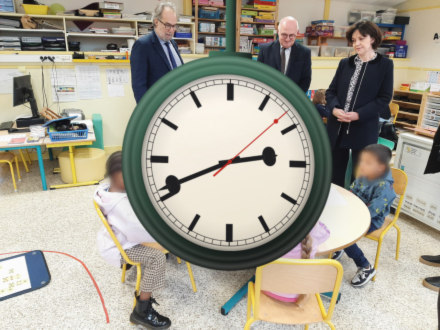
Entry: 2.41.08
